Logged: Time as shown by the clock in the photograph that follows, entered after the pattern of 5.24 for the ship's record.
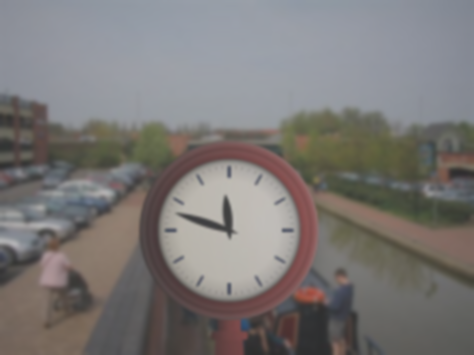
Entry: 11.48
